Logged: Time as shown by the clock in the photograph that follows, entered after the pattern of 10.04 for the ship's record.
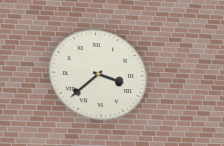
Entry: 3.38
